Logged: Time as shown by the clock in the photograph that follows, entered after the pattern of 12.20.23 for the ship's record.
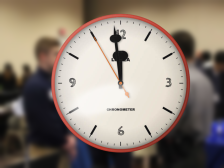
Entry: 11.58.55
